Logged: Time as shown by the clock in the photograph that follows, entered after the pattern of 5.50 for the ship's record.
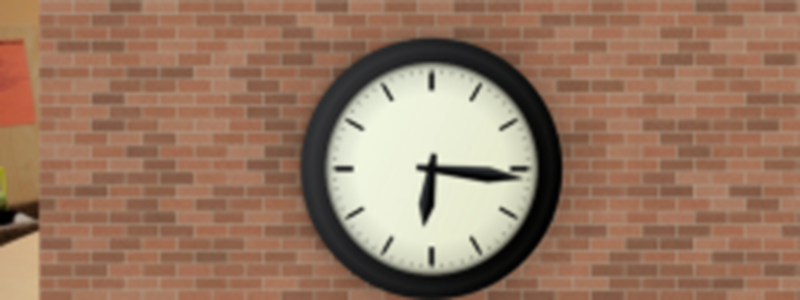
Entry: 6.16
